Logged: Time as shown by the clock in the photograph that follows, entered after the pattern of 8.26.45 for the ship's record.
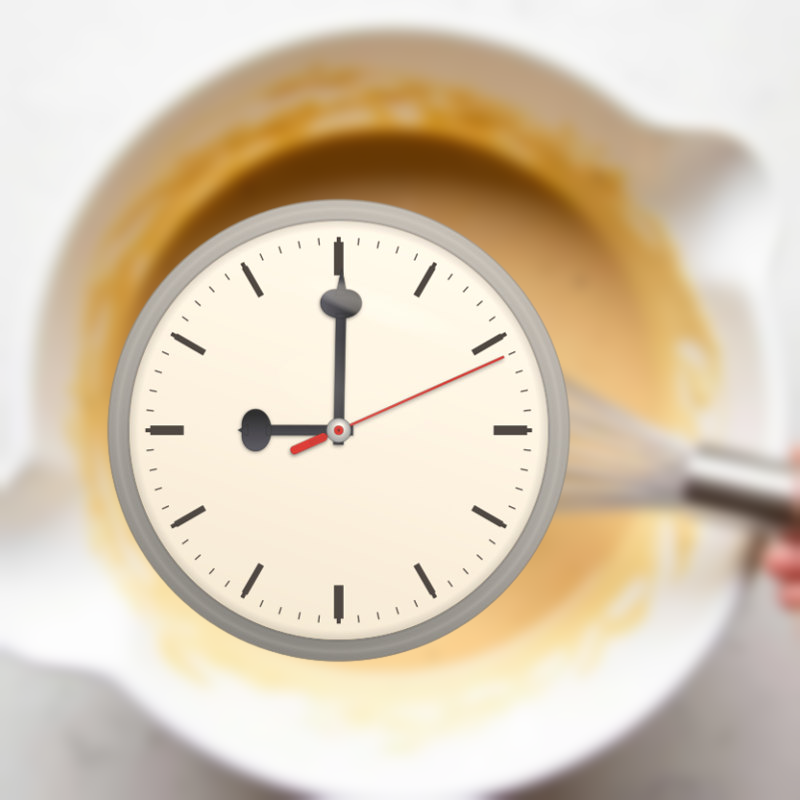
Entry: 9.00.11
